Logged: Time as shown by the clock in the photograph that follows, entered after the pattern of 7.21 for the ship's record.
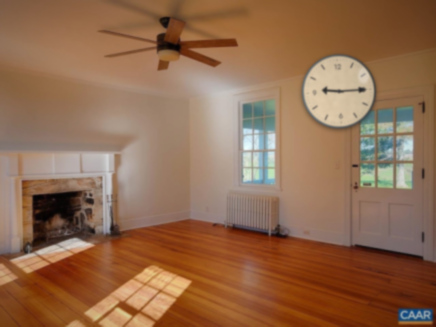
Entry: 9.15
